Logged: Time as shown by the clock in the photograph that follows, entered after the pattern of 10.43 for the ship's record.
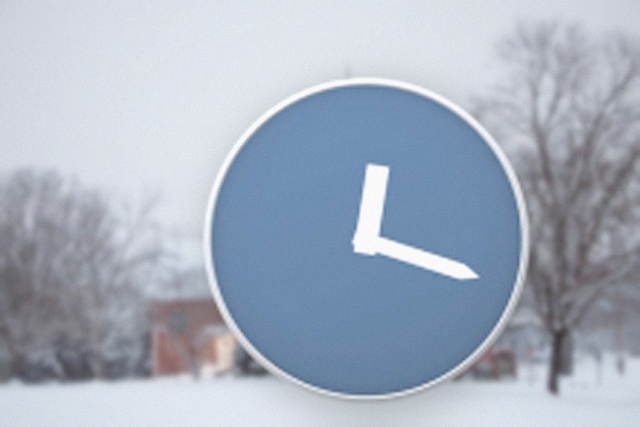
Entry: 12.18
